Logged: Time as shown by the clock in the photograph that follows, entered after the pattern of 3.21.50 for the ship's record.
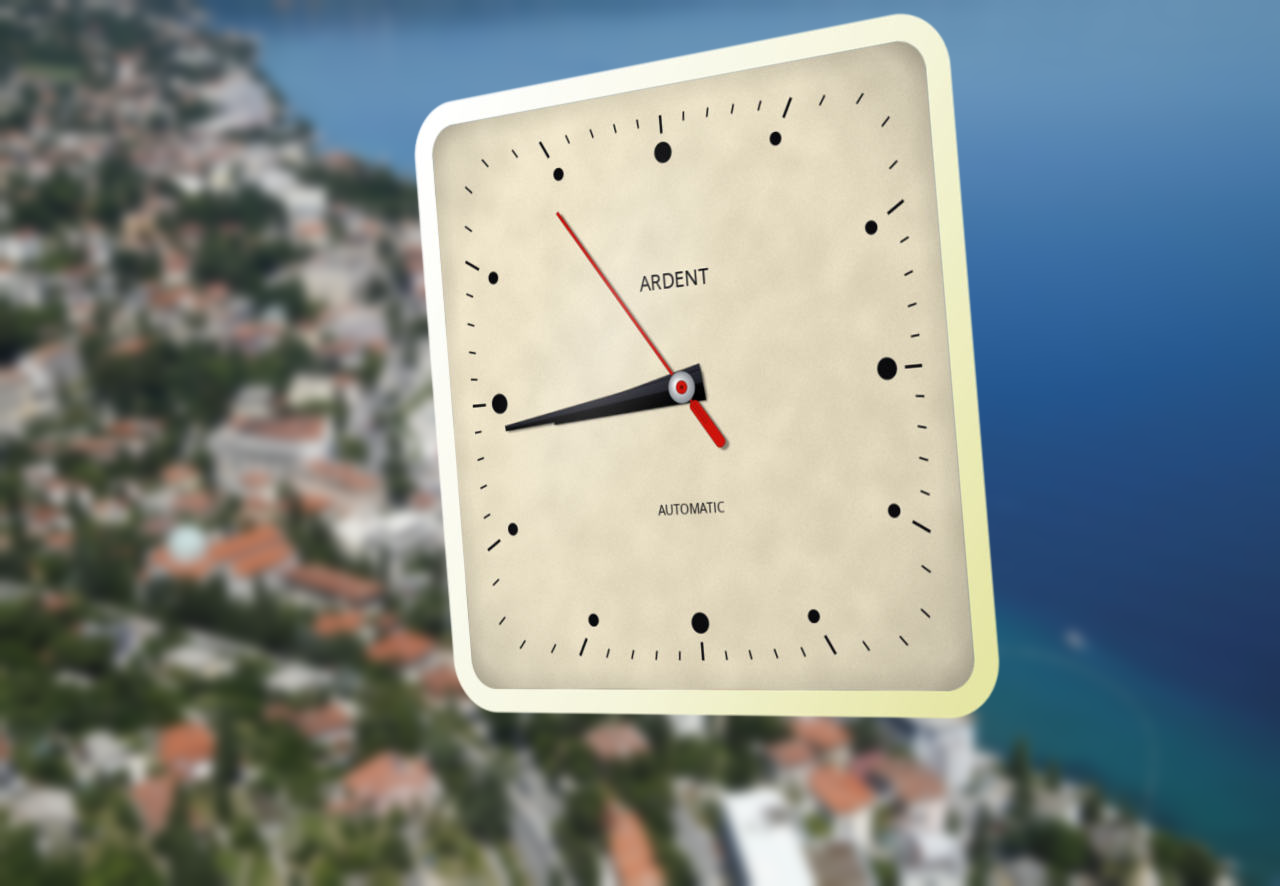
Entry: 8.43.54
